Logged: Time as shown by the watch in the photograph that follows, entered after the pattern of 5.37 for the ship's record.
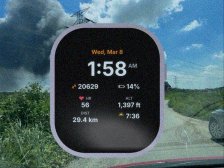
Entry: 1.58
